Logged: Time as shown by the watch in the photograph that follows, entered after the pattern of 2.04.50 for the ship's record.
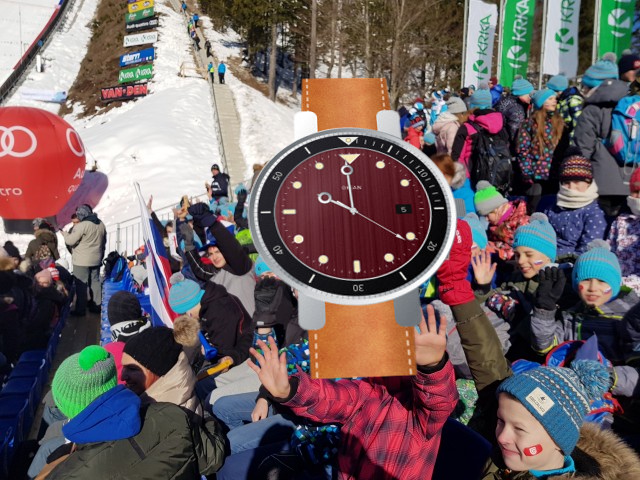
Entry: 9.59.21
